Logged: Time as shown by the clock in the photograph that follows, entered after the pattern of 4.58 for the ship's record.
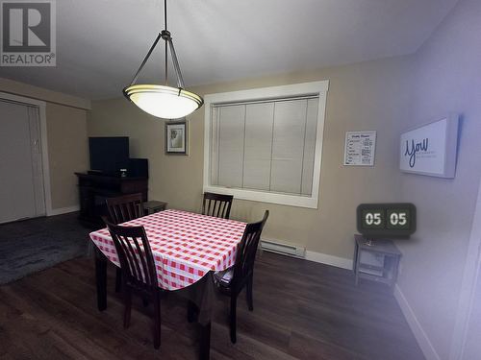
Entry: 5.05
